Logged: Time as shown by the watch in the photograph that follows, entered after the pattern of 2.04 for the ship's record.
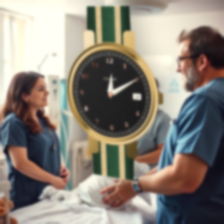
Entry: 12.10
